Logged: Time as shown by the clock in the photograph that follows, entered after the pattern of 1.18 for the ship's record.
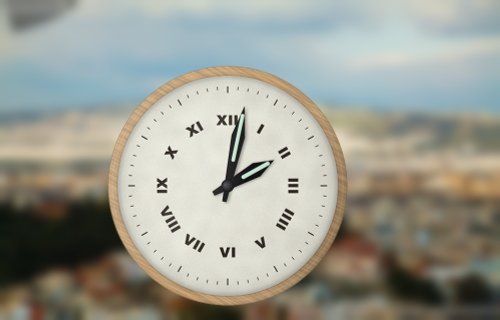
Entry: 2.02
